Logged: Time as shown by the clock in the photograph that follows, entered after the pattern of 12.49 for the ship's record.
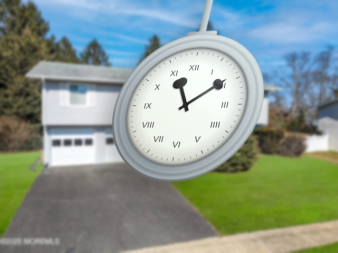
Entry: 11.09
